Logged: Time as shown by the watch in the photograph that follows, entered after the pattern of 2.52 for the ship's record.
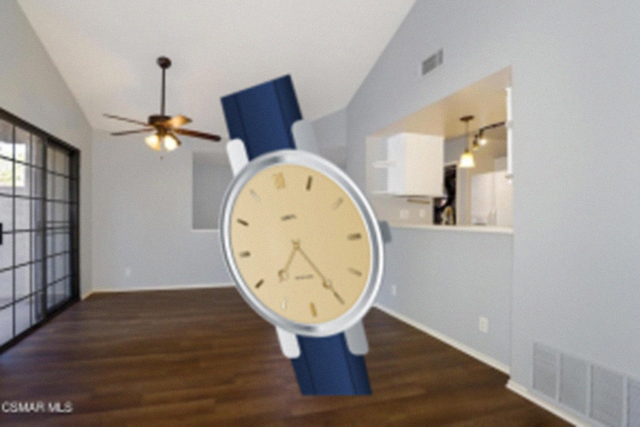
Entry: 7.25
